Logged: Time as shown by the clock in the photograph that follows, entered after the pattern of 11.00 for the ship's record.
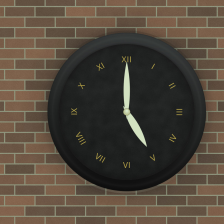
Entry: 5.00
